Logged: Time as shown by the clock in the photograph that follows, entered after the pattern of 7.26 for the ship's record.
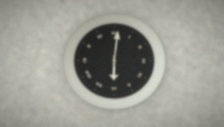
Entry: 6.01
